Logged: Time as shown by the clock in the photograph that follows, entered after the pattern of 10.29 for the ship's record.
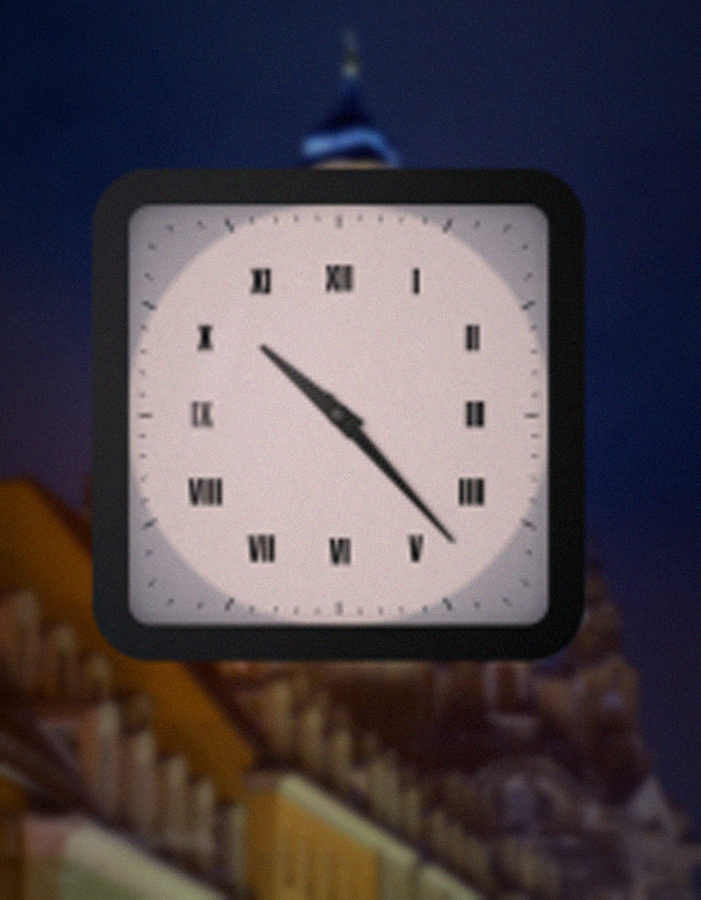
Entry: 10.23
